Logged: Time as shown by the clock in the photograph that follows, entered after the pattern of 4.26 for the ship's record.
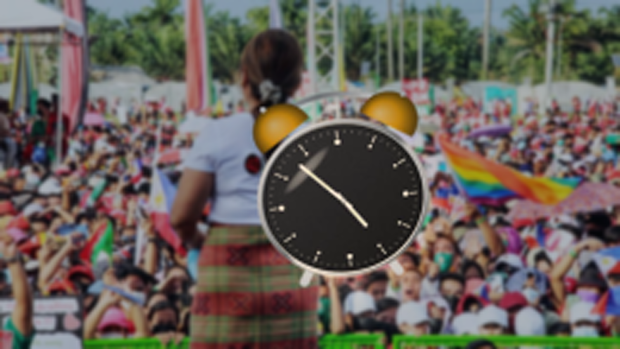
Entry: 4.53
